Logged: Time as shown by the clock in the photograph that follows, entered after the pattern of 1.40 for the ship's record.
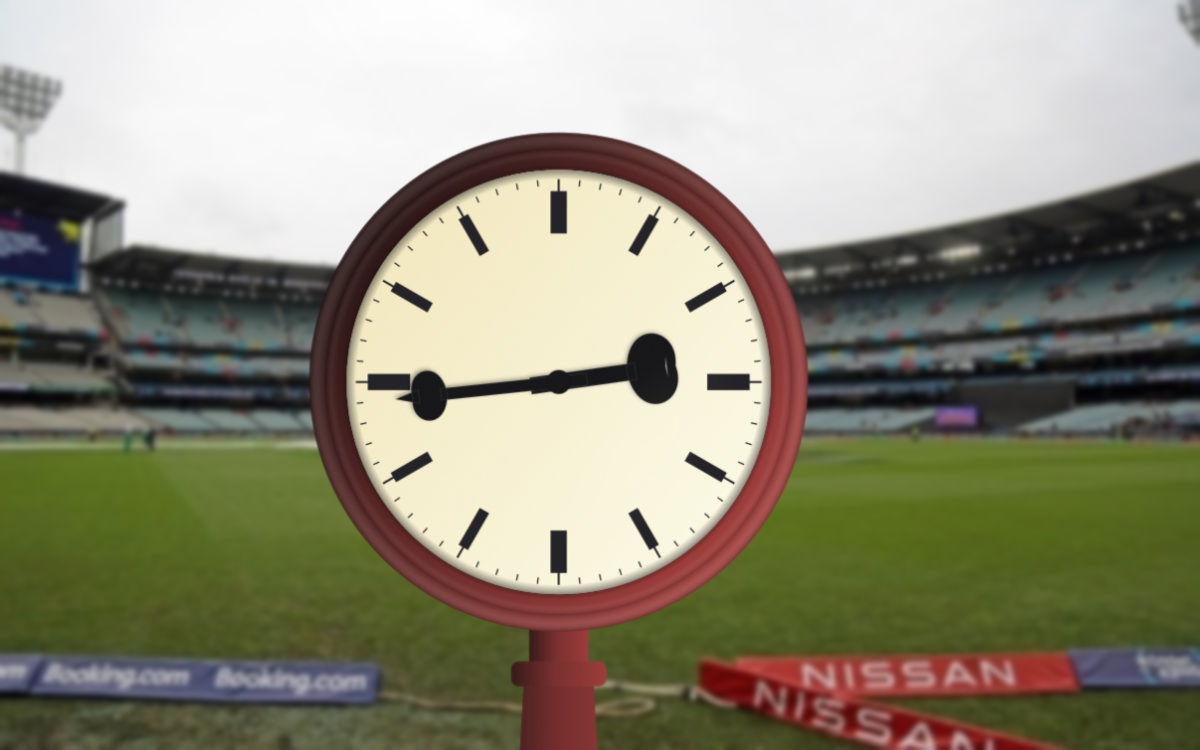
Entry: 2.44
